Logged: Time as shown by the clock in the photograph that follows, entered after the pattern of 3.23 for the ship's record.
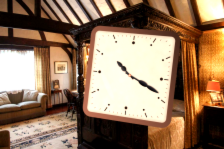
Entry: 10.19
